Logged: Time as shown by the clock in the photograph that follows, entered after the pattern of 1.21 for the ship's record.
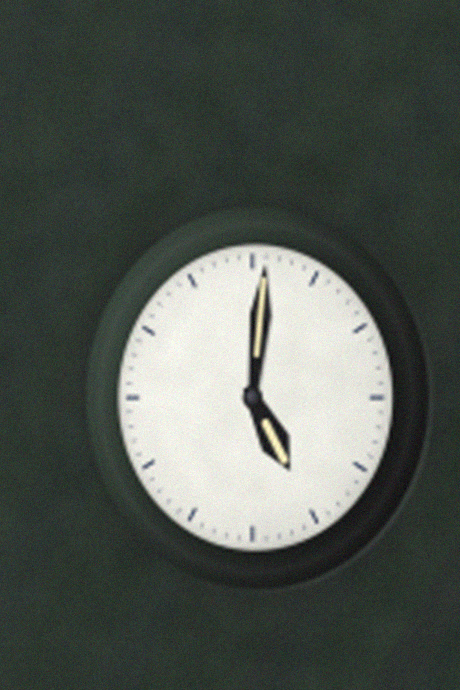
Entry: 5.01
